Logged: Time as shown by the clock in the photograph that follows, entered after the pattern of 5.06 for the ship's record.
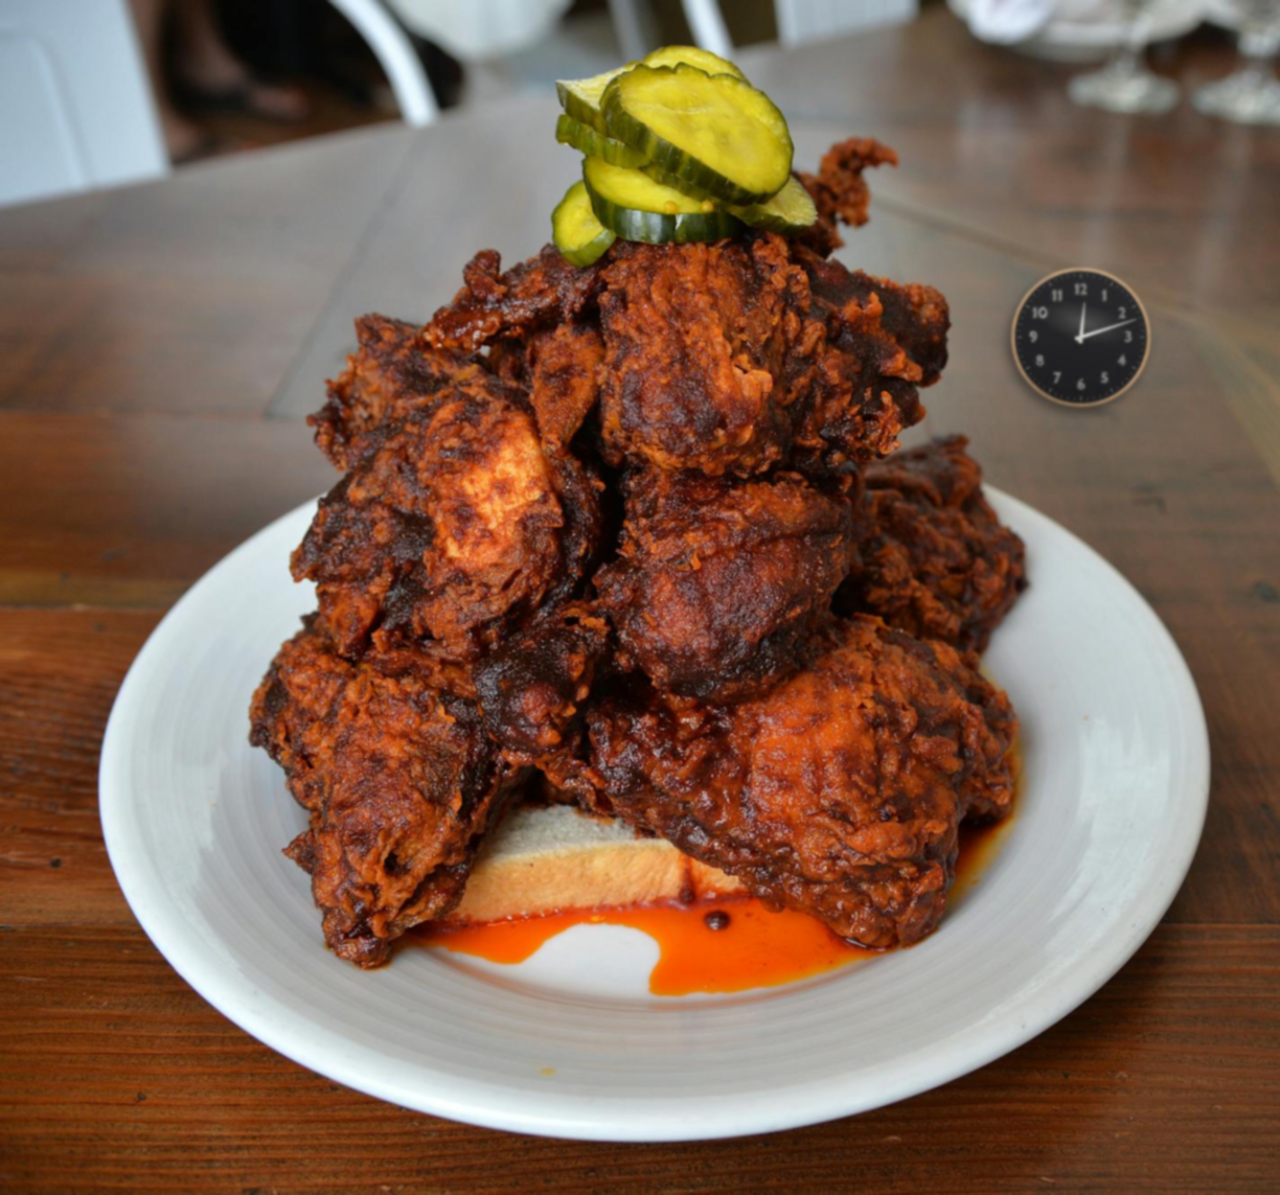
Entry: 12.12
